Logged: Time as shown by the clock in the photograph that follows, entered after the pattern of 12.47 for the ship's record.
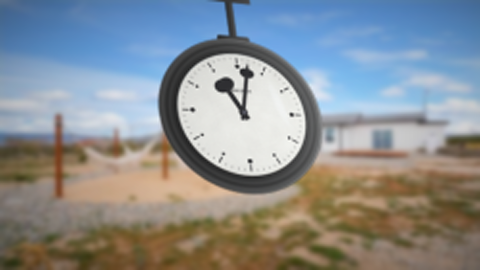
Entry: 11.02
